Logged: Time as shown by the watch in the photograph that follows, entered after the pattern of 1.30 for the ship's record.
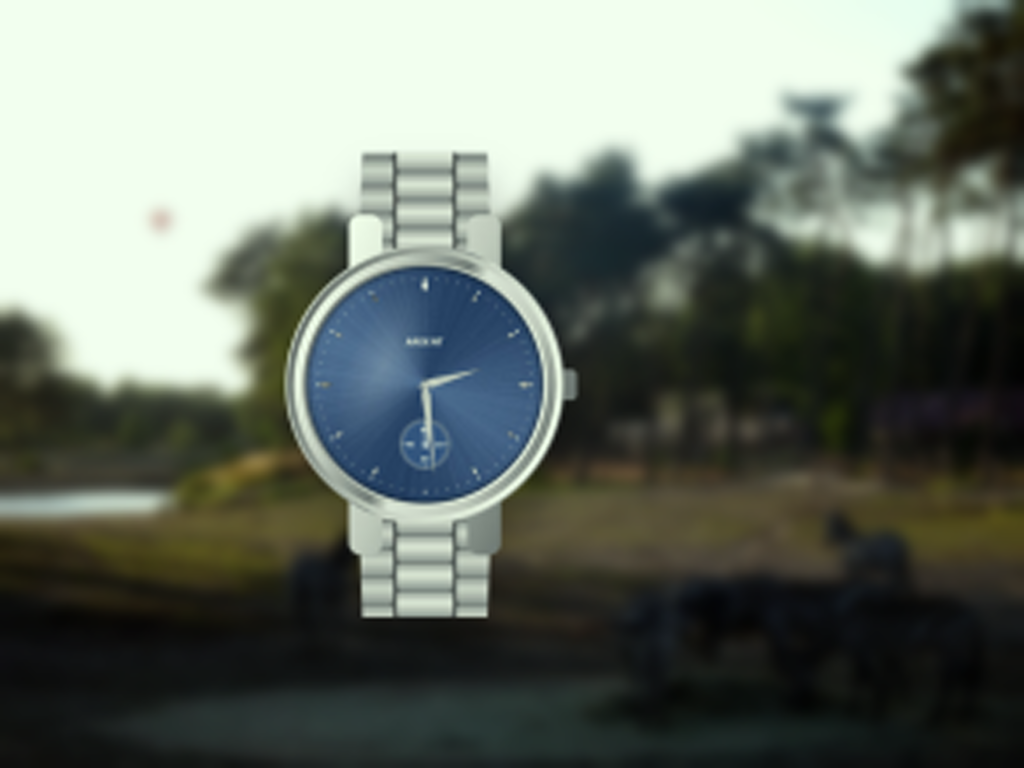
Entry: 2.29
